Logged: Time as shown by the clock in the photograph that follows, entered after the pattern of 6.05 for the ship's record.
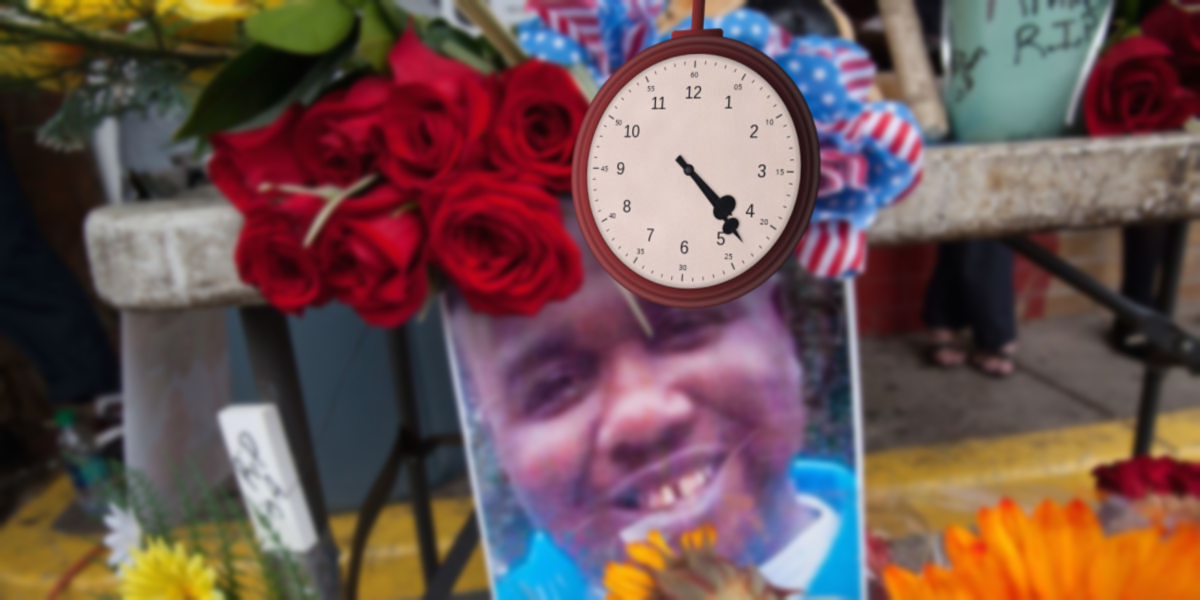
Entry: 4.23
